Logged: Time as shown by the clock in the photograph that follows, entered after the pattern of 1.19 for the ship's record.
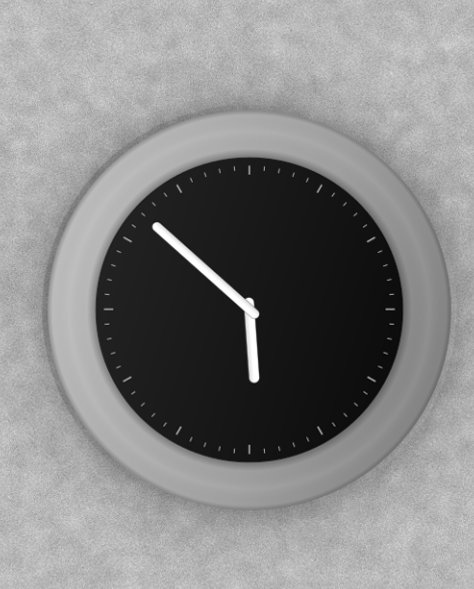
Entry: 5.52
